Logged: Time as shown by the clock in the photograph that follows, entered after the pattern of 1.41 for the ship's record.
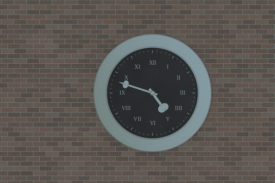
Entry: 4.48
